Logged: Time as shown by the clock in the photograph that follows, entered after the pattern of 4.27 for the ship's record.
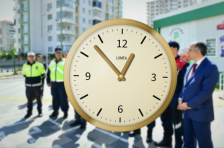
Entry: 12.53
